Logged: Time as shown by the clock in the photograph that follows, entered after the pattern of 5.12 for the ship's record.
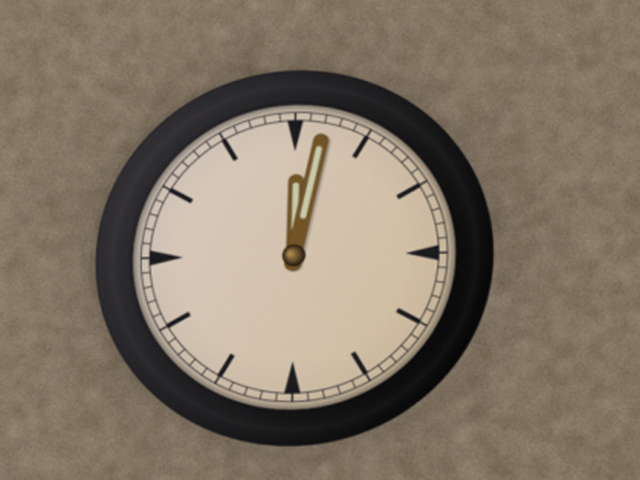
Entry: 12.02
